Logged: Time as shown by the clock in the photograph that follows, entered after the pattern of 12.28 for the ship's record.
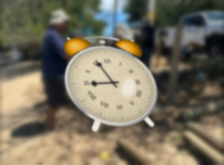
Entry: 8.56
